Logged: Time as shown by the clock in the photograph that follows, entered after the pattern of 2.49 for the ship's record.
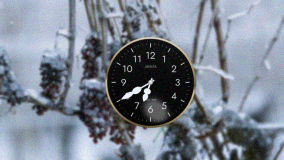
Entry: 6.40
